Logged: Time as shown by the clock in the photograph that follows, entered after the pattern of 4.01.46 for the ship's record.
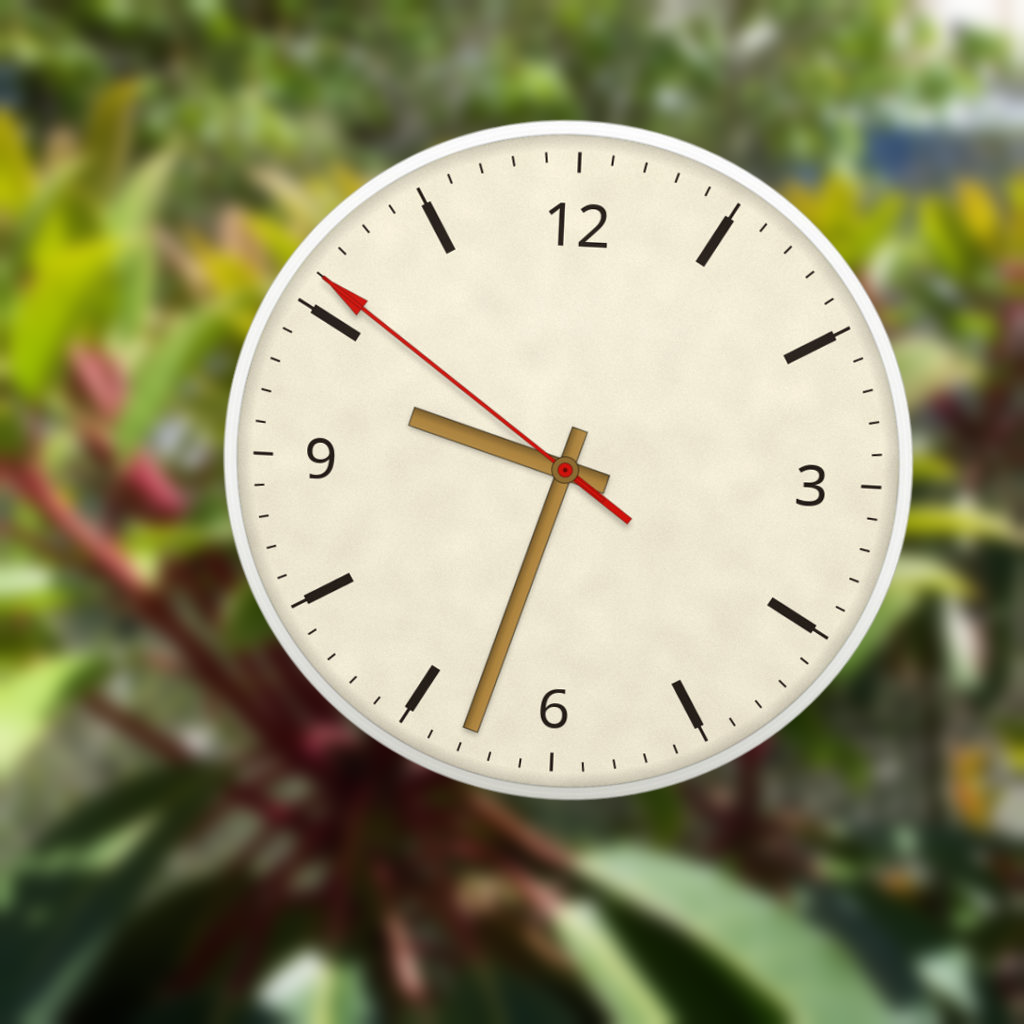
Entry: 9.32.51
